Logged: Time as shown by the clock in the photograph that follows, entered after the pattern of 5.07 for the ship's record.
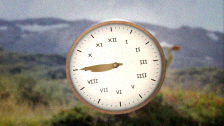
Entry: 8.45
